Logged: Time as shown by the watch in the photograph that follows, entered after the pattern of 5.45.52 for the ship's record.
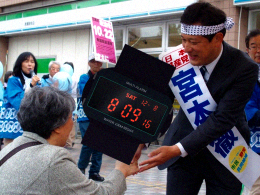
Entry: 8.09.16
